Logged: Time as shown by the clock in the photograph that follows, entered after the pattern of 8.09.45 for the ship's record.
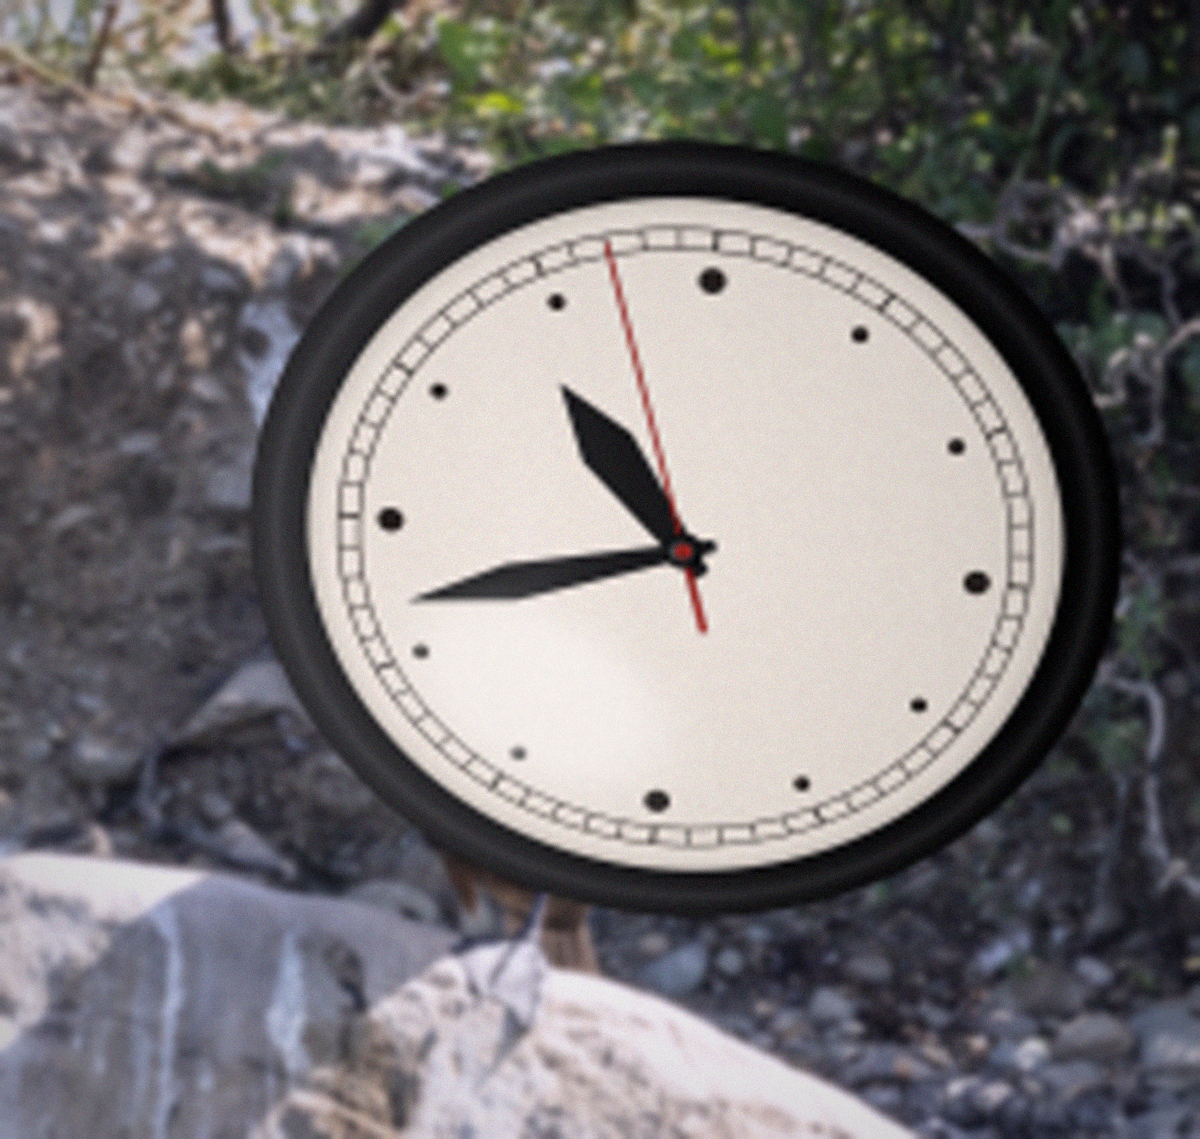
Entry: 10.41.57
